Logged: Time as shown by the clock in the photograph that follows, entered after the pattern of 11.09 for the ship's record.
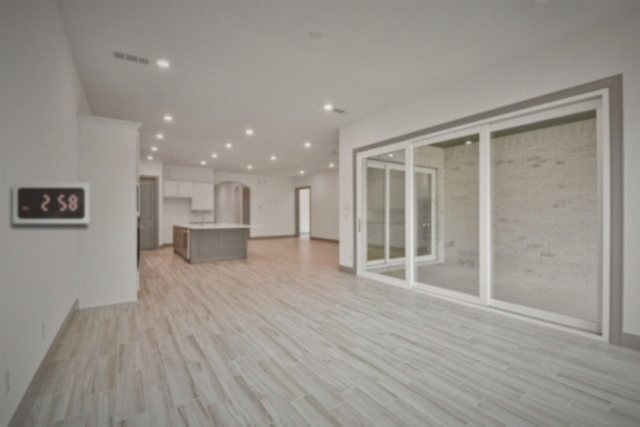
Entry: 2.58
